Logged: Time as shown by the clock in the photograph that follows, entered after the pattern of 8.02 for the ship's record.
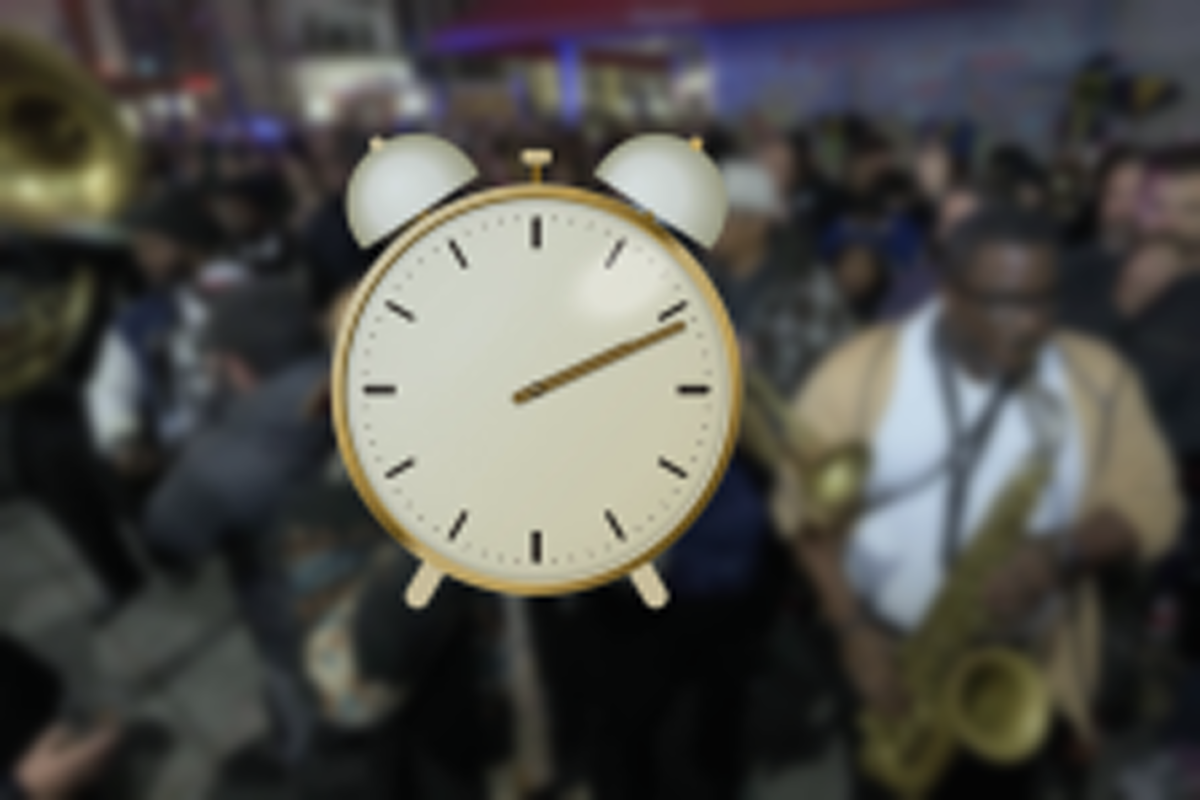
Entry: 2.11
